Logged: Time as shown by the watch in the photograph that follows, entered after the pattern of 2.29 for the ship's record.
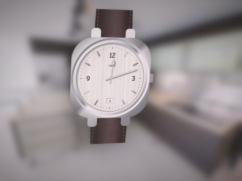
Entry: 12.12
